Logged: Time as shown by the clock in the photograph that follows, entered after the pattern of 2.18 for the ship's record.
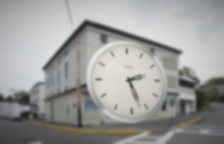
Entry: 2.27
